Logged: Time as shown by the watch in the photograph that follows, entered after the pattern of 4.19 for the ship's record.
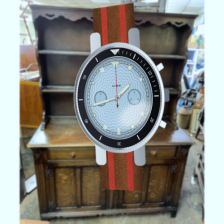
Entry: 1.43
